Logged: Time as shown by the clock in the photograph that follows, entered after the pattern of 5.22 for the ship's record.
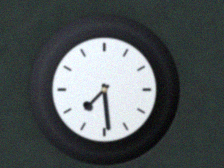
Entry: 7.29
